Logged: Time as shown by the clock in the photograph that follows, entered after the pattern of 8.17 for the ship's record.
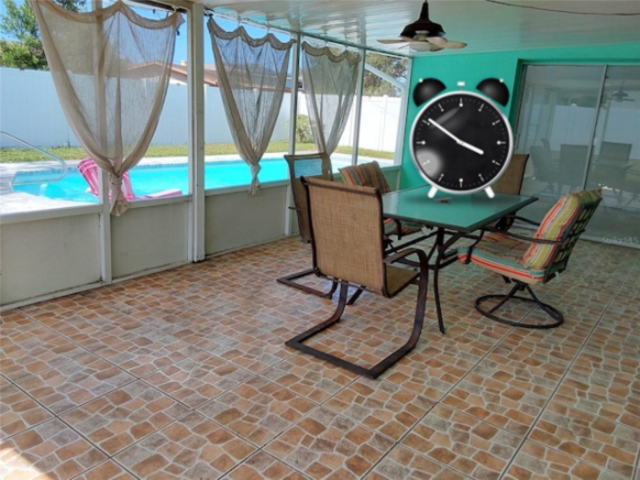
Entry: 3.51
